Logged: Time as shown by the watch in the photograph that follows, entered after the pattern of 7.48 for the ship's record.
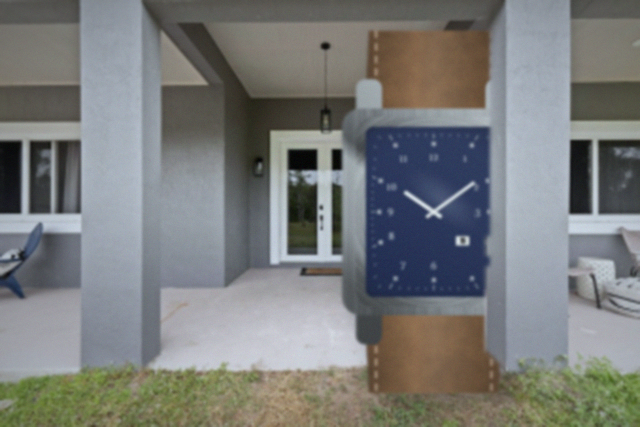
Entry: 10.09
